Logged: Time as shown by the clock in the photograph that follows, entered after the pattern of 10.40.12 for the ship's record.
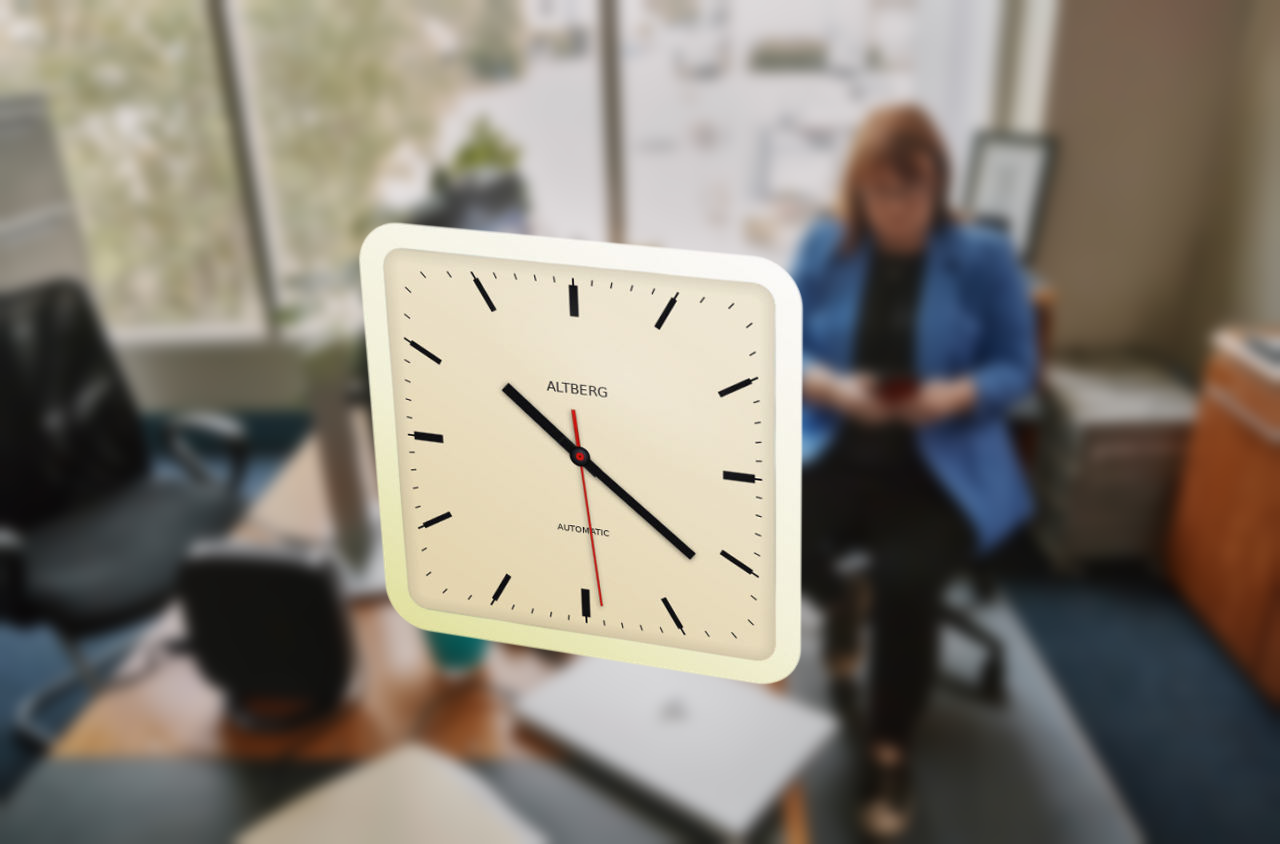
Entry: 10.21.29
